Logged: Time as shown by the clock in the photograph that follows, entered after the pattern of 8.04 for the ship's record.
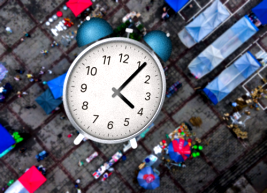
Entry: 4.06
